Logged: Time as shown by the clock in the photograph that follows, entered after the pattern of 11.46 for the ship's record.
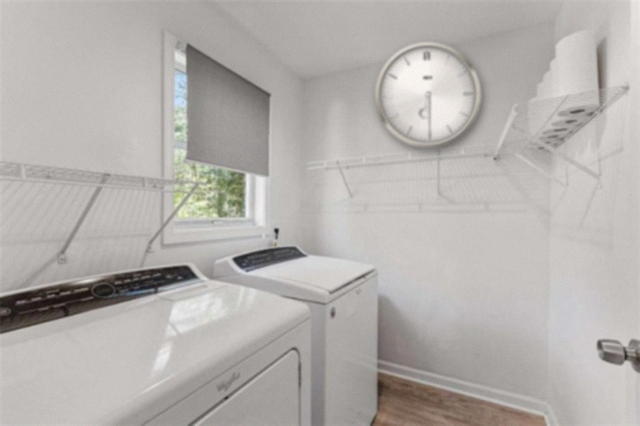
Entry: 6.30
